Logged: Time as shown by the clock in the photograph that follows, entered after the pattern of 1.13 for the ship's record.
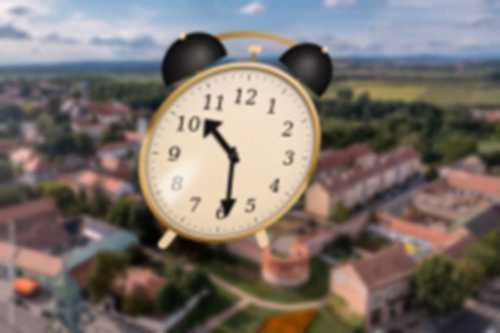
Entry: 10.29
